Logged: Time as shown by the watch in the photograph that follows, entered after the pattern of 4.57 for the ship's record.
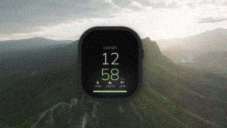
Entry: 12.58
